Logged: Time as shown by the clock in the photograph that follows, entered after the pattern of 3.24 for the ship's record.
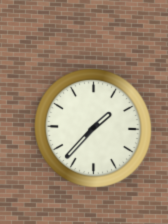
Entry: 1.37
